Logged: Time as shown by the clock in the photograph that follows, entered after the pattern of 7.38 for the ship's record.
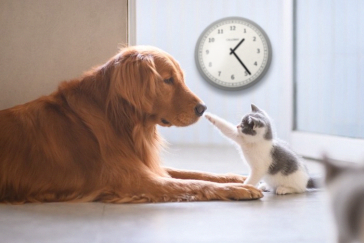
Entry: 1.24
